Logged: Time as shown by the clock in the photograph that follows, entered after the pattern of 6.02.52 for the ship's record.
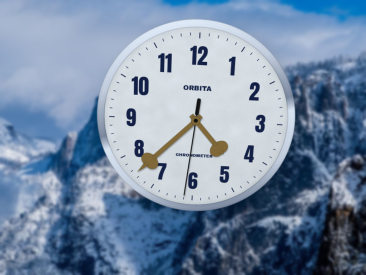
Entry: 4.37.31
